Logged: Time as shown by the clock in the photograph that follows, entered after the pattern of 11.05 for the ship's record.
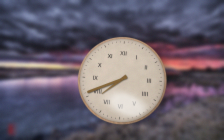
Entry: 7.41
